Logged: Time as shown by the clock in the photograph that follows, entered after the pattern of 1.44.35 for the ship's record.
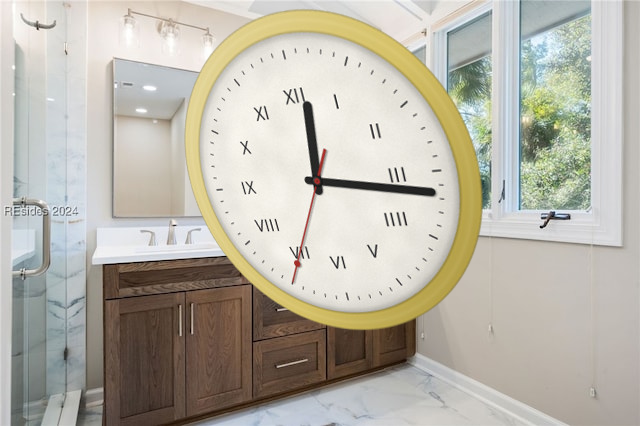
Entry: 12.16.35
